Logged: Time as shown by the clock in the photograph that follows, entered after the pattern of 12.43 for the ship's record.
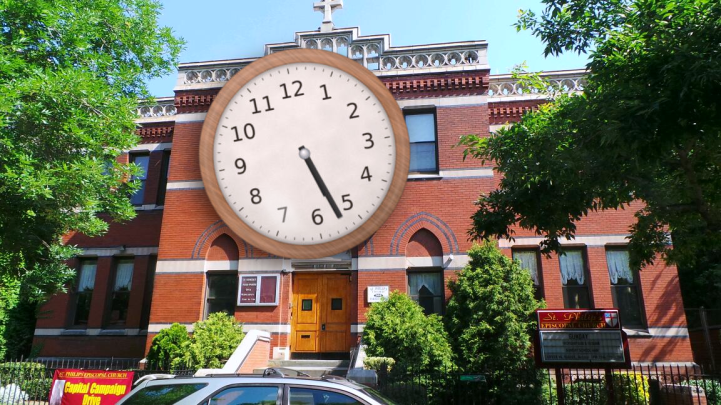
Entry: 5.27
